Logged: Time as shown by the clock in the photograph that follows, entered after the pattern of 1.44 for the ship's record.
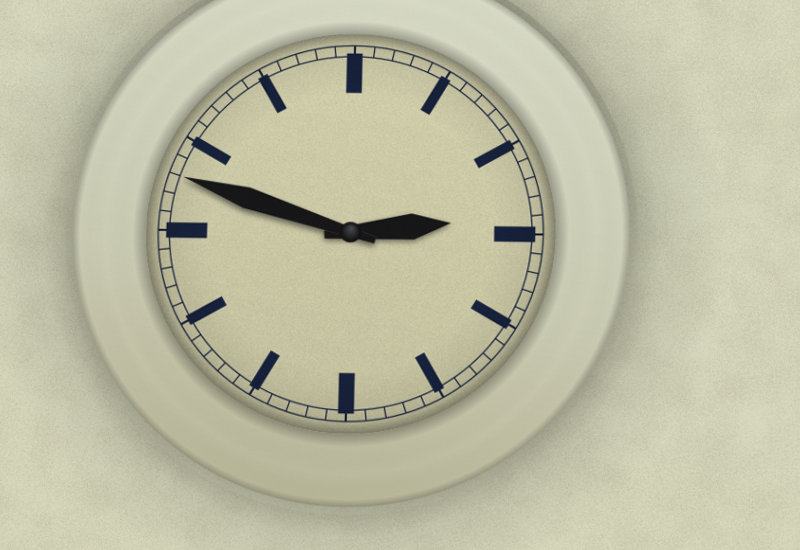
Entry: 2.48
